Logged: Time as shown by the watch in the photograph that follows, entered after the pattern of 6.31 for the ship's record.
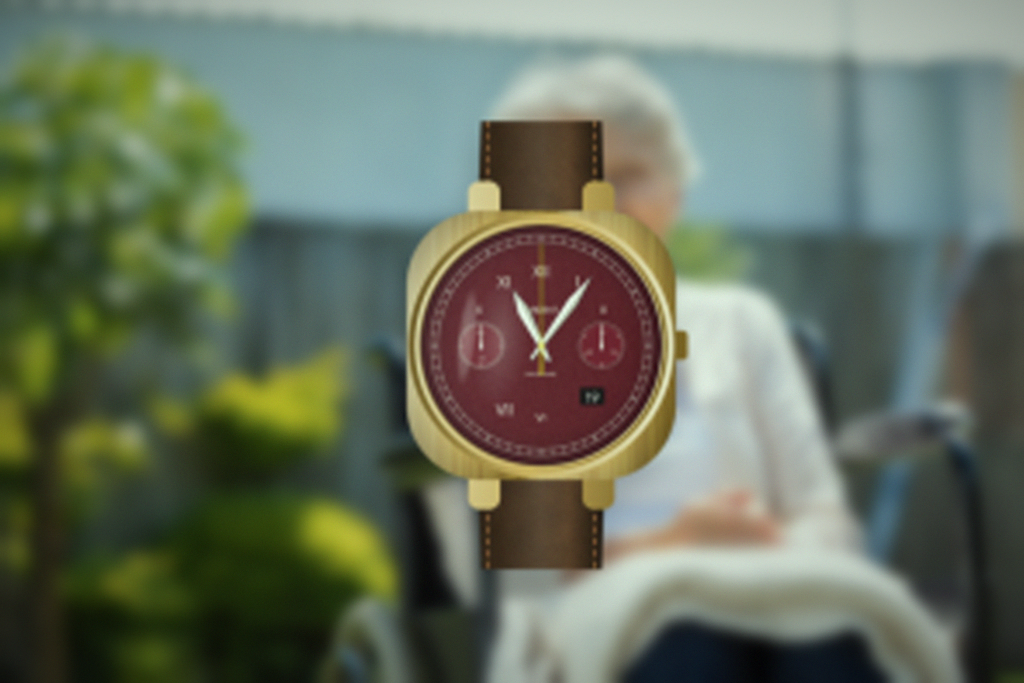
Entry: 11.06
